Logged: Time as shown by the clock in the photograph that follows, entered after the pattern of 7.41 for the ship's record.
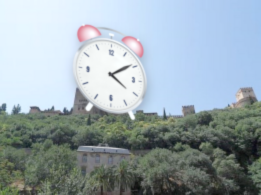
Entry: 4.09
